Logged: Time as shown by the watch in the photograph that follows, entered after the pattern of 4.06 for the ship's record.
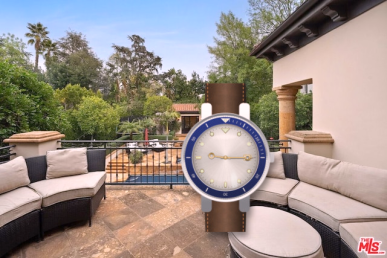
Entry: 9.15
